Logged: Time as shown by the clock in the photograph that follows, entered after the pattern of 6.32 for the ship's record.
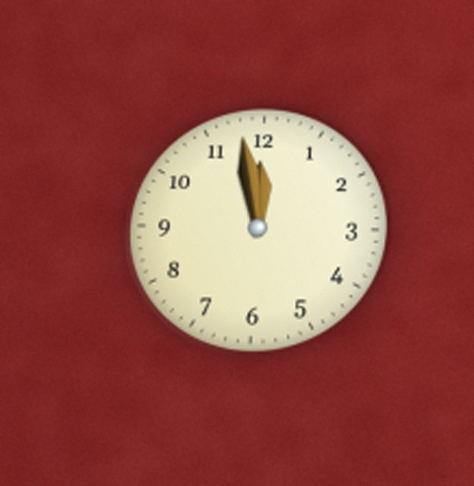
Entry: 11.58
